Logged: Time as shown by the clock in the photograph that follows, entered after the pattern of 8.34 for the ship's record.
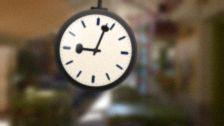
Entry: 9.03
